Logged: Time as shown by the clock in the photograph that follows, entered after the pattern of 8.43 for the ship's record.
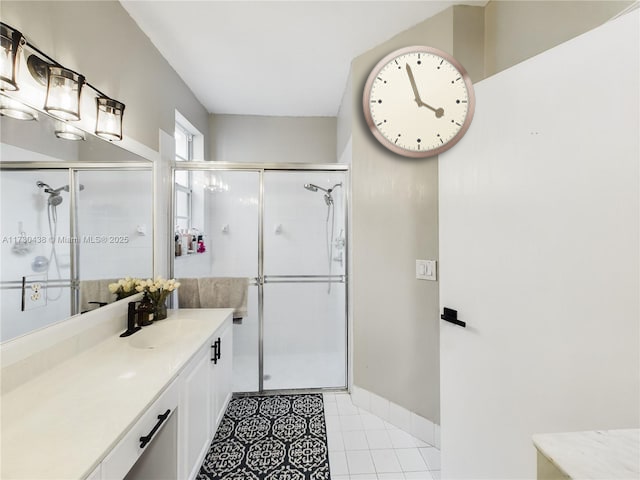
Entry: 3.57
